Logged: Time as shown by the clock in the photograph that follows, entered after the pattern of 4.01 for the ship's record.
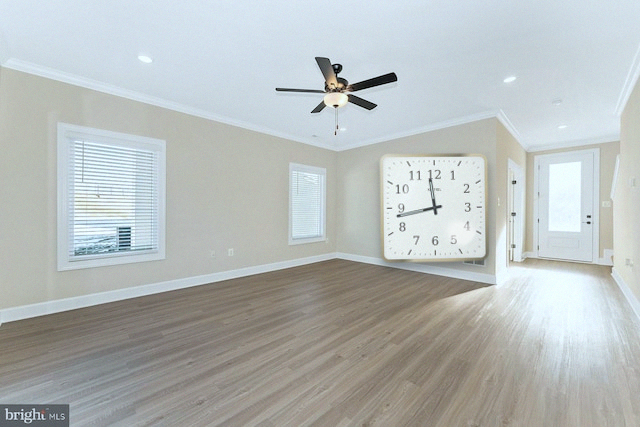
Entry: 11.43
